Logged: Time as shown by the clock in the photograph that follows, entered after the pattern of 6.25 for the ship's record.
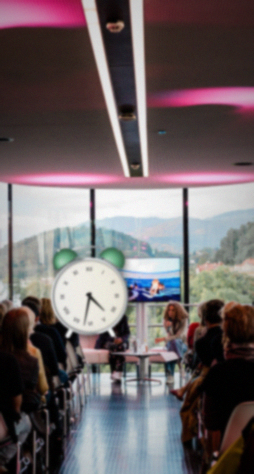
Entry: 4.32
